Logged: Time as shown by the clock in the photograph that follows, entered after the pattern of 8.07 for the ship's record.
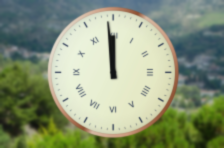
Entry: 11.59
